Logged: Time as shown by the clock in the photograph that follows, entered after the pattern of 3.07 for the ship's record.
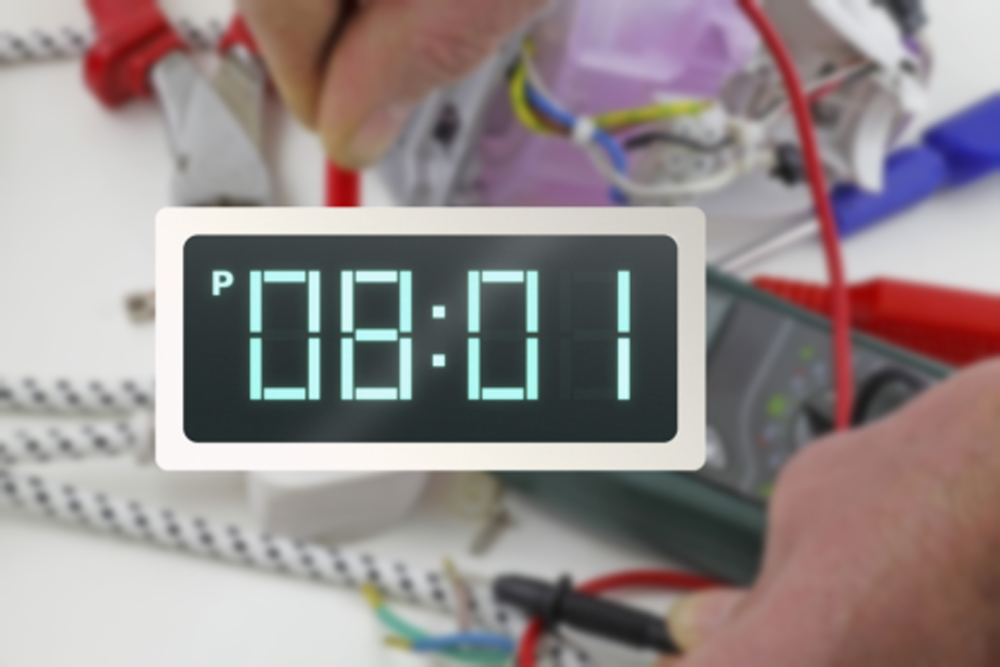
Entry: 8.01
